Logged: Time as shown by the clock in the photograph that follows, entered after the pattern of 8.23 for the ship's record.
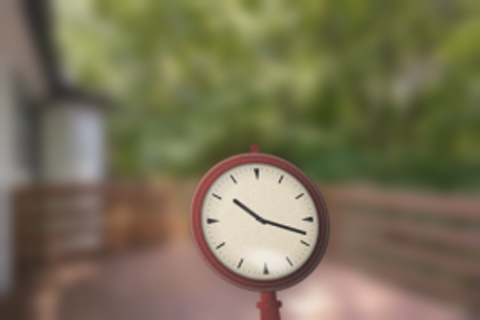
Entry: 10.18
